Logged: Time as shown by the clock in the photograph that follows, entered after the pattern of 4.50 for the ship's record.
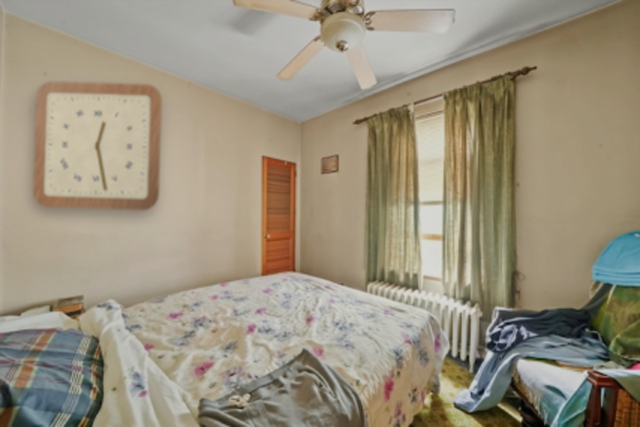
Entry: 12.28
